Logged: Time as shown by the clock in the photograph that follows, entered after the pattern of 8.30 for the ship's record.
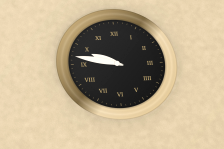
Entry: 9.47
